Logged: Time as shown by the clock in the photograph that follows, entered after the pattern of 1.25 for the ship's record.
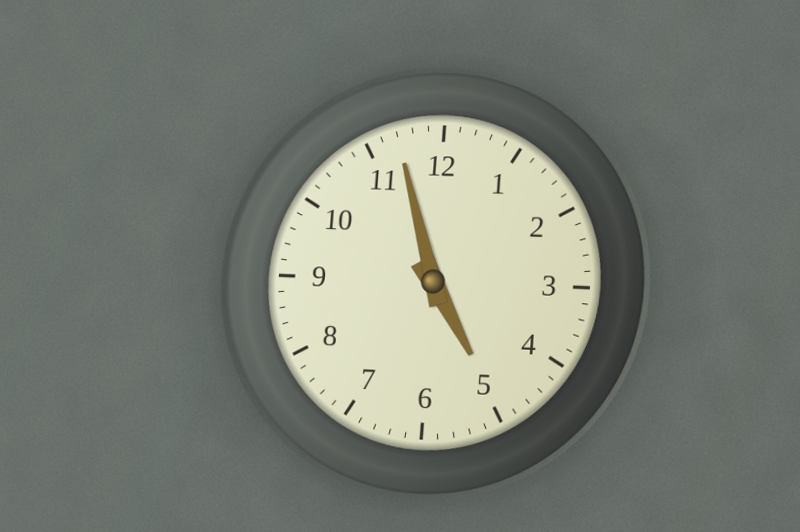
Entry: 4.57
